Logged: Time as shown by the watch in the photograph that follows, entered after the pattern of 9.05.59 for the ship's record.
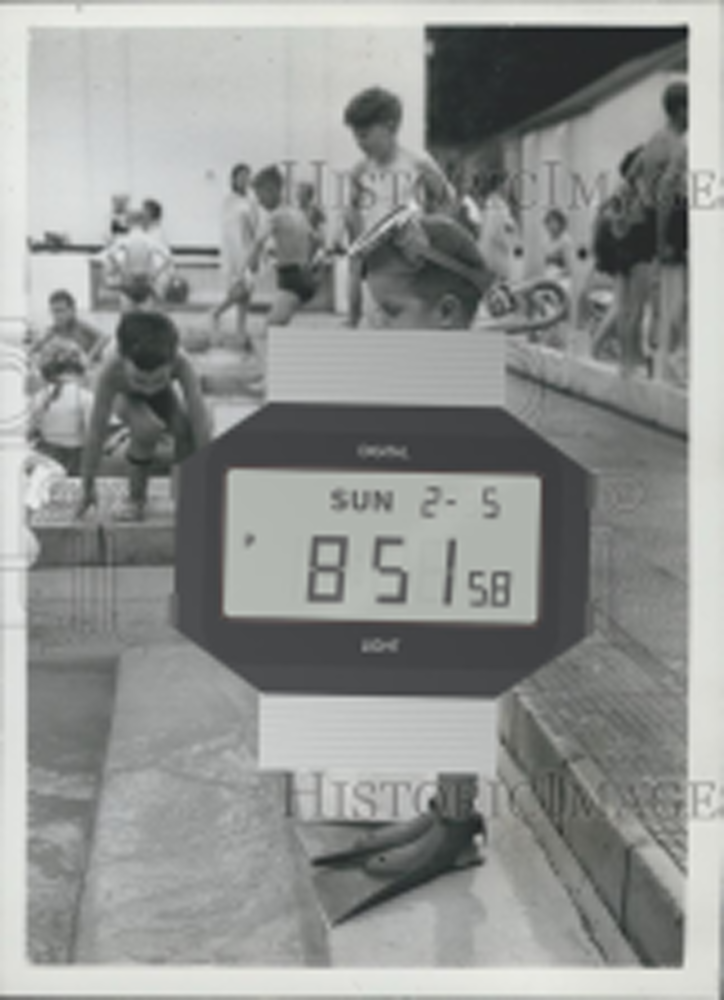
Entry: 8.51.58
